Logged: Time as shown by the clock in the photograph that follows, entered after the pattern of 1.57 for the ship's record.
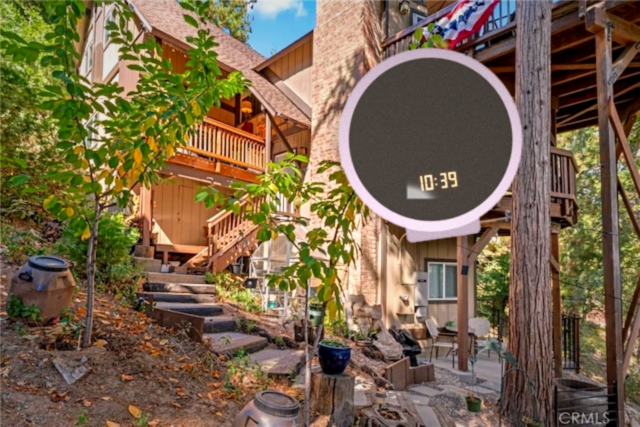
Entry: 10.39
